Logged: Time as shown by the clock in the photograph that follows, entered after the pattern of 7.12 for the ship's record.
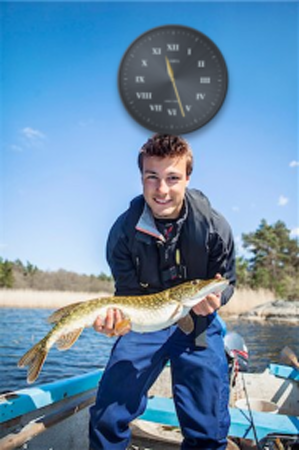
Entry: 11.27
